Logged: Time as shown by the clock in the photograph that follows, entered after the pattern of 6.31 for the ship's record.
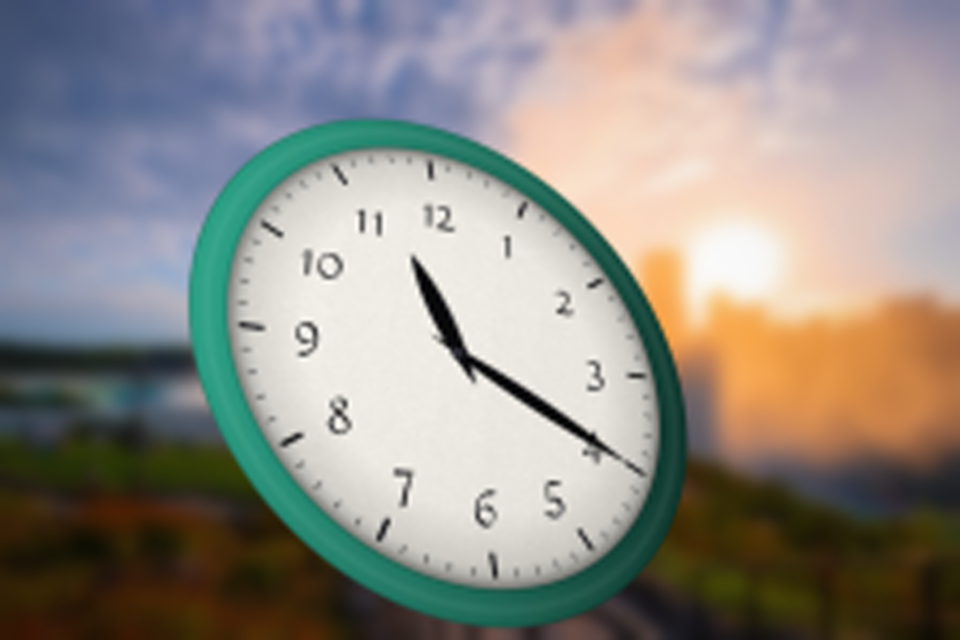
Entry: 11.20
